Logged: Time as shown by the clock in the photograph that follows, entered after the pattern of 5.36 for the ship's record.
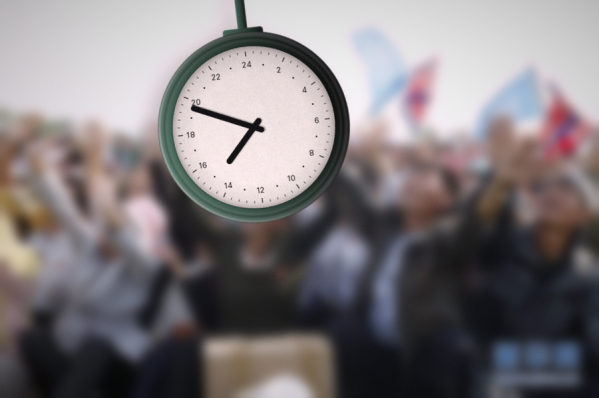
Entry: 14.49
